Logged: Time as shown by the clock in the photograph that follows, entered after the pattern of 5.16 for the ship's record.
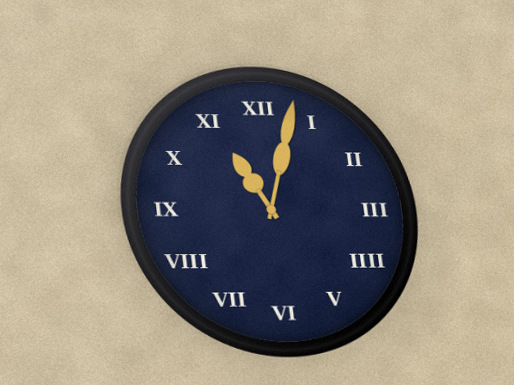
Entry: 11.03
